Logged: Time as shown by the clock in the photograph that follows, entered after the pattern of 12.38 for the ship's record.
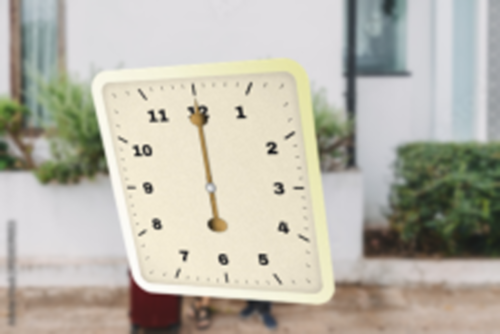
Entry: 6.00
